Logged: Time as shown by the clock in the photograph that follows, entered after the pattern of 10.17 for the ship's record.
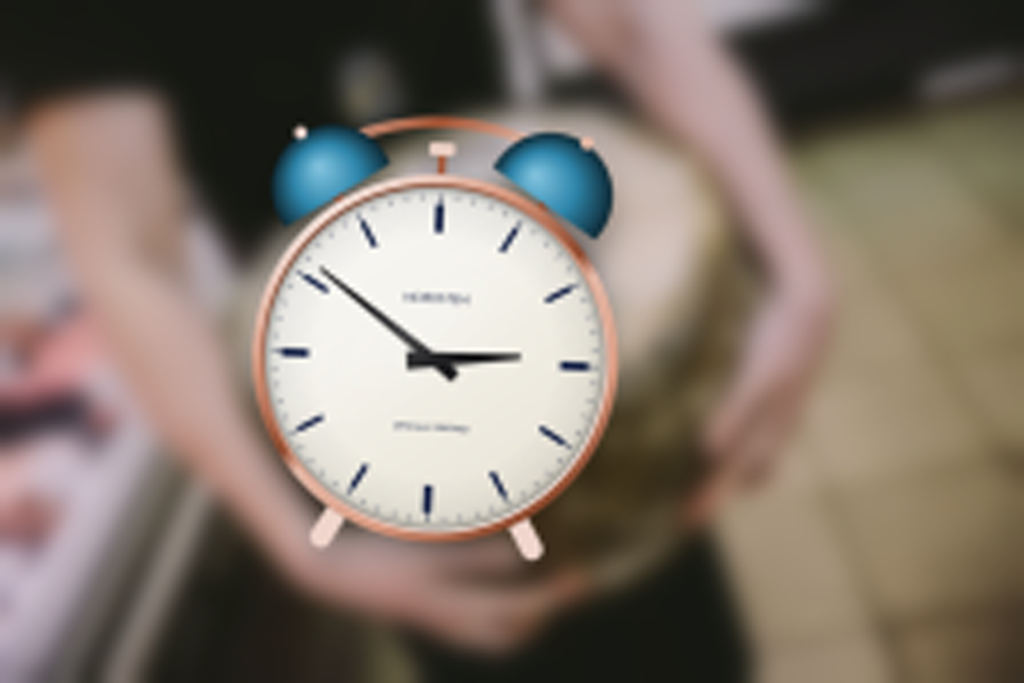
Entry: 2.51
